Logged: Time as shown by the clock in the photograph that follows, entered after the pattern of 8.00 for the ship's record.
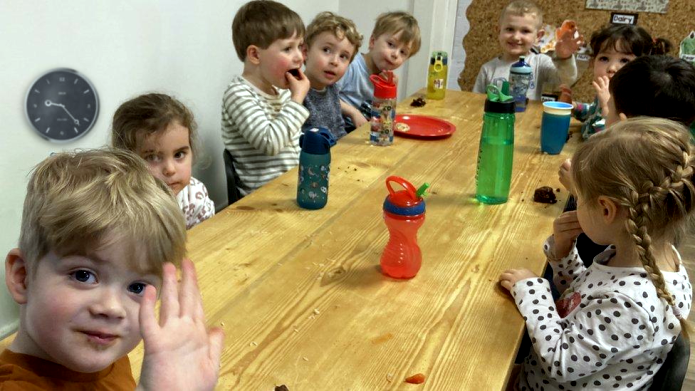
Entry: 9.23
